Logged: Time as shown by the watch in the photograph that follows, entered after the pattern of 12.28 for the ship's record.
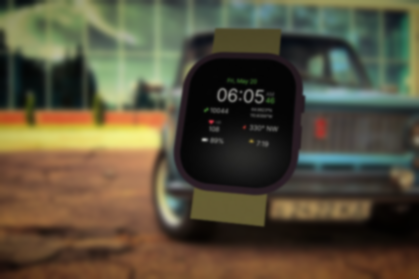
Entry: 6.05
